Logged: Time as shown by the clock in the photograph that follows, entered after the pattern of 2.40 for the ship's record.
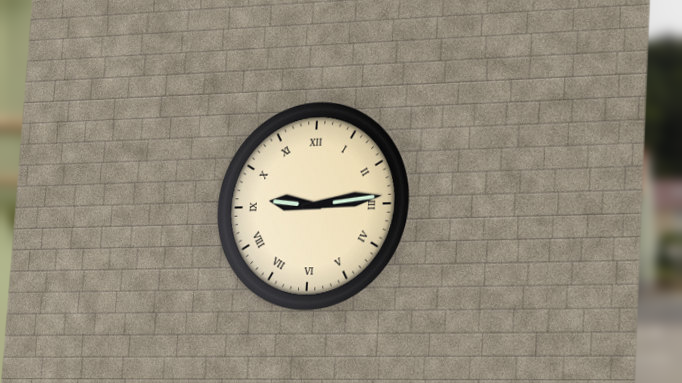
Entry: 9.14
